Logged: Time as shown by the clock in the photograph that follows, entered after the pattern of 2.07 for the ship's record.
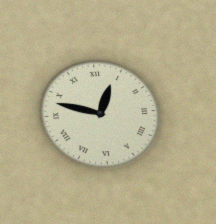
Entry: 12.48
